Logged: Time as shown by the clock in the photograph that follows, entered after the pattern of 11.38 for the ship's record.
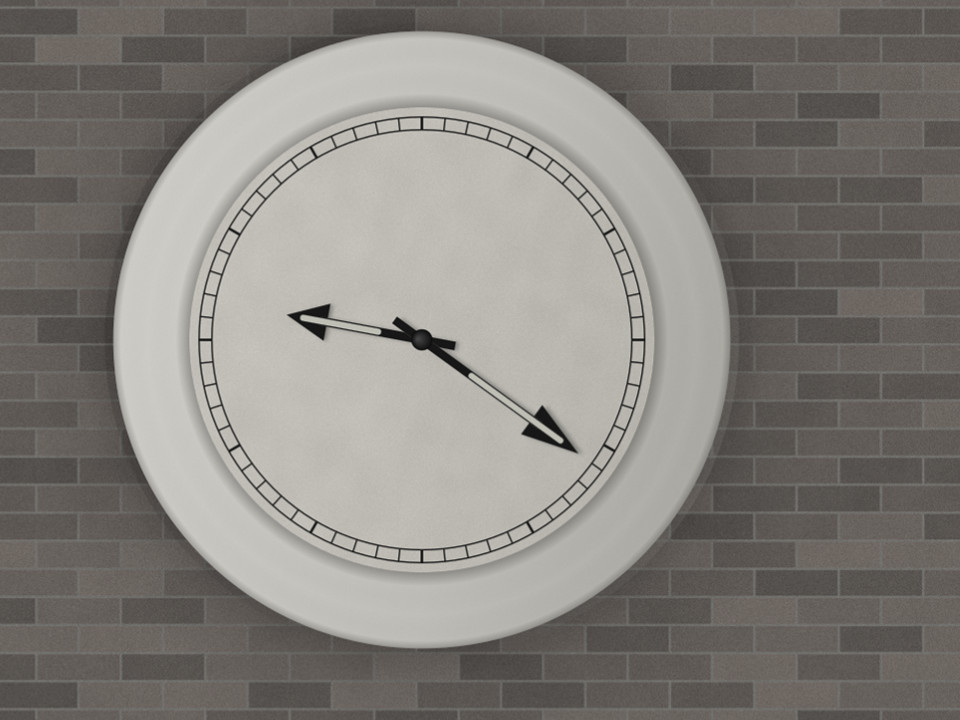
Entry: 9.21
